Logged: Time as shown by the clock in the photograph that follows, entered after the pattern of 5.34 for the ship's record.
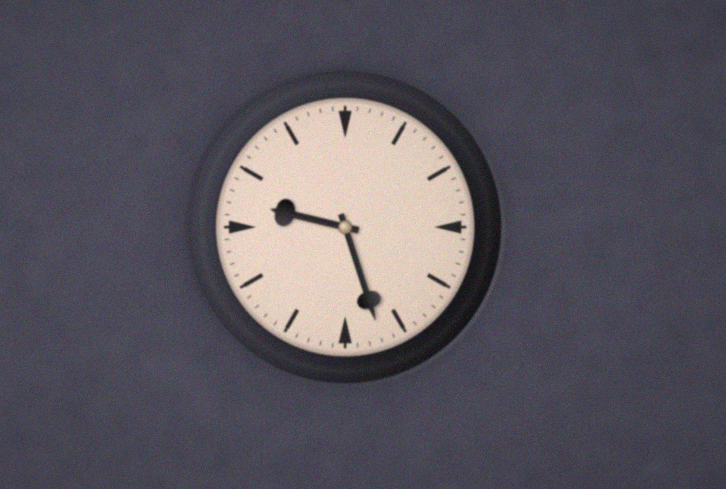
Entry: 9.27
